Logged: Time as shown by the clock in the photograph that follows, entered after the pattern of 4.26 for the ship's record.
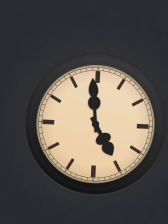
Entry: 4.59
